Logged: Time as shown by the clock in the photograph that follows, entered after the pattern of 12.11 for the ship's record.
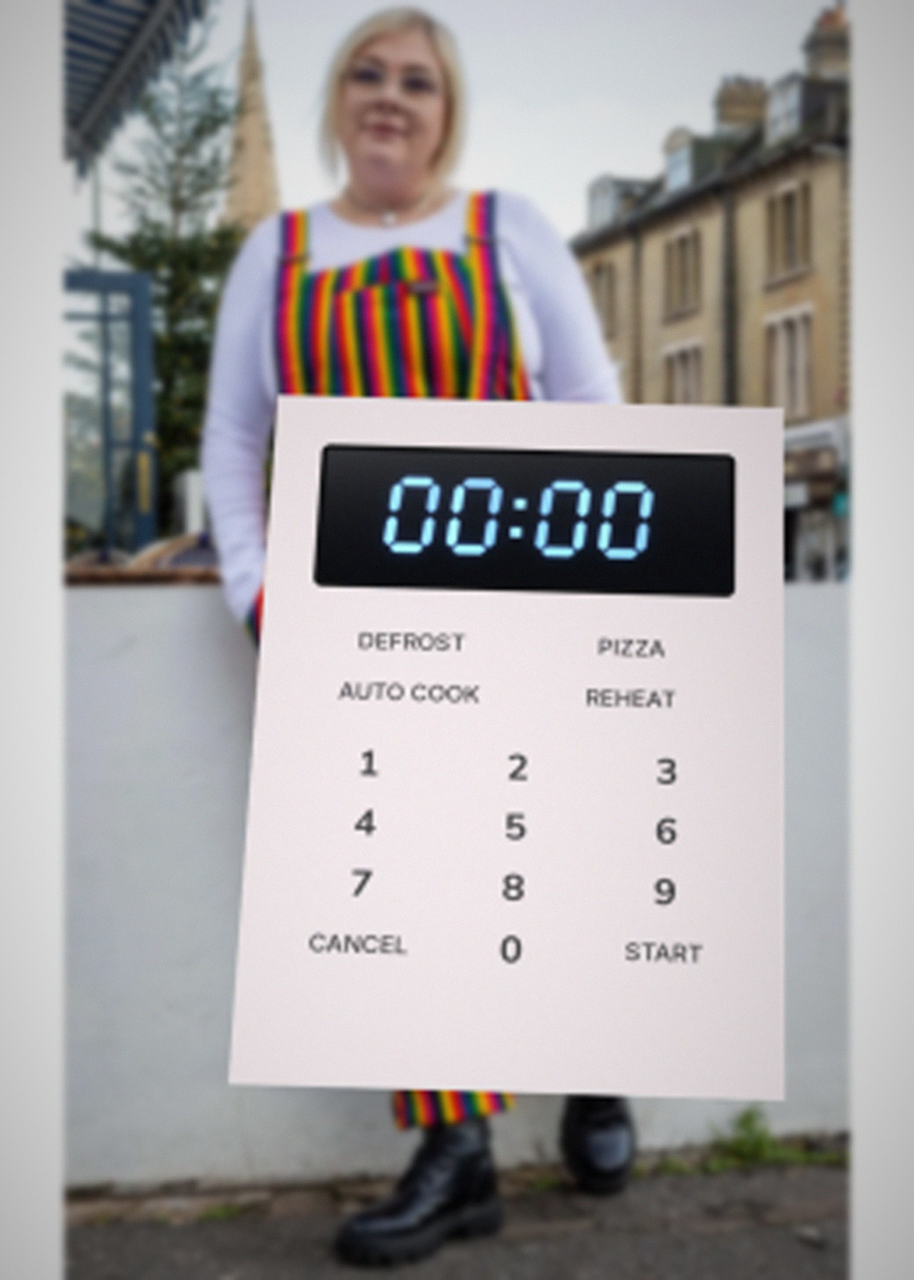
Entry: 0.00
